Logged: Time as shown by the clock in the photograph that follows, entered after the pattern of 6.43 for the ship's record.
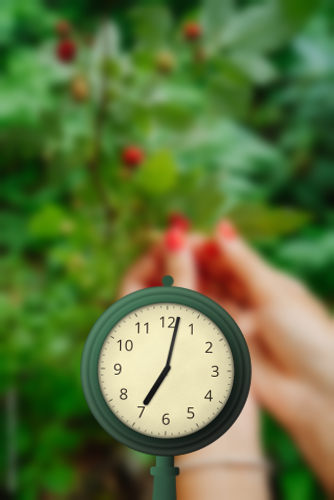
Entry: 7.02
